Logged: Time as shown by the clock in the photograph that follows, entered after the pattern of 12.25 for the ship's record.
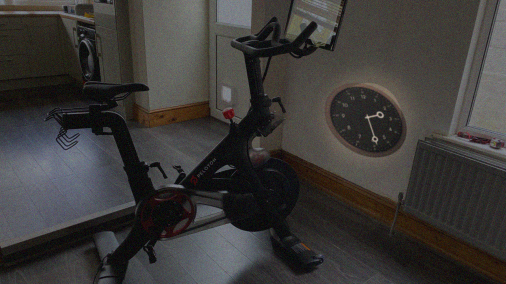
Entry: 2.29
